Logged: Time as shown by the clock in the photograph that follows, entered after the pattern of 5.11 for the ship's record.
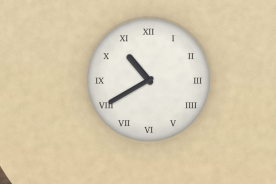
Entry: 10.40
